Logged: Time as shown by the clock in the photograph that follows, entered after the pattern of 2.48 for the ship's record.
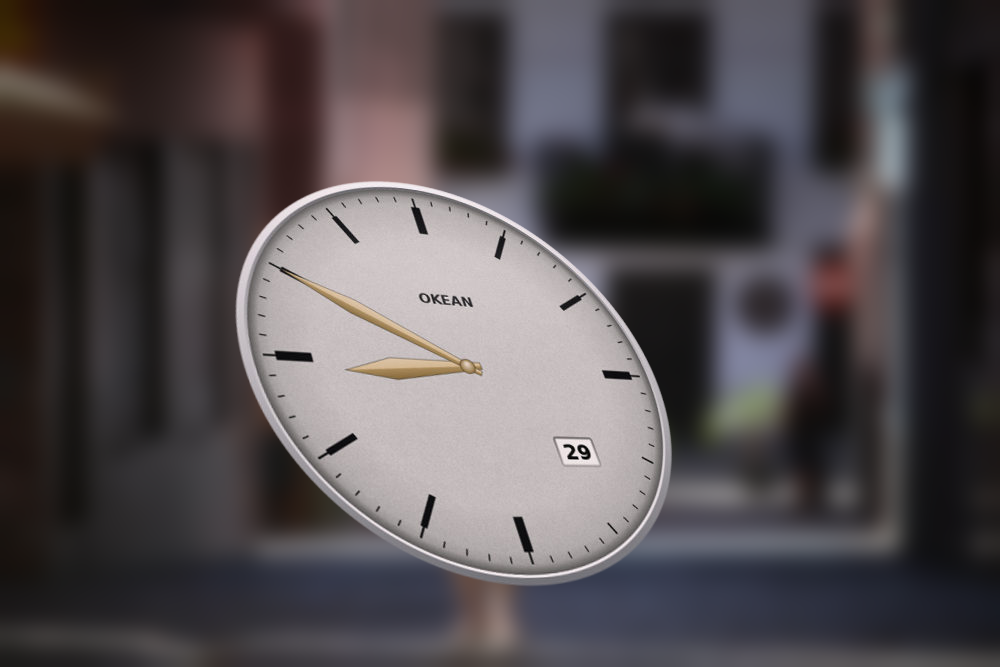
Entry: 8.50
